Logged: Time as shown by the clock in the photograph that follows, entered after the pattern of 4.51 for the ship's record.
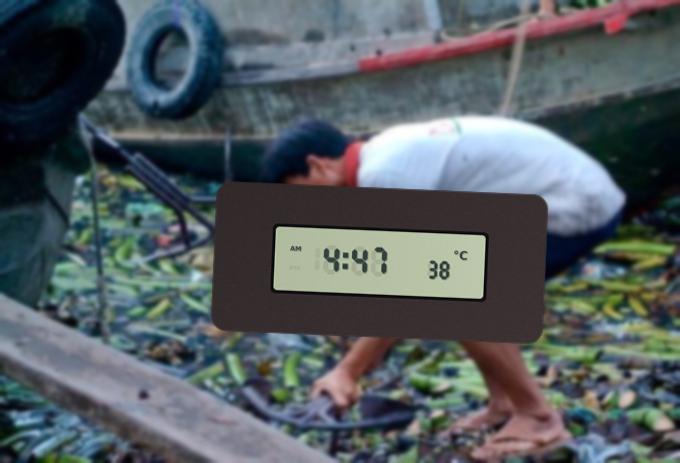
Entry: 4.47
